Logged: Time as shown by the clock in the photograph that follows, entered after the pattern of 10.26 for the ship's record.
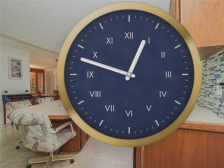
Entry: 12.48
